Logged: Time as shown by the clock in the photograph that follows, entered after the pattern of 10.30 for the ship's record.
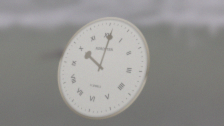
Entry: 10.01
